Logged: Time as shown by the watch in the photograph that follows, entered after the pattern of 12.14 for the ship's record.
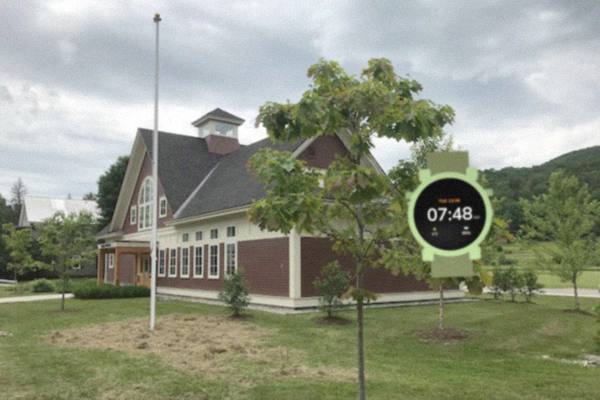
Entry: 7.48
